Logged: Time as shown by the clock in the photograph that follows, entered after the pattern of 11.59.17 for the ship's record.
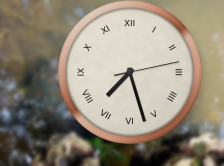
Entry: 7.27.13
